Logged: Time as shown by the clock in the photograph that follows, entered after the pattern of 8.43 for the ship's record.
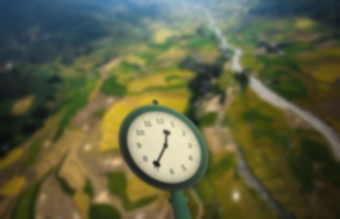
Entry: 12.36
